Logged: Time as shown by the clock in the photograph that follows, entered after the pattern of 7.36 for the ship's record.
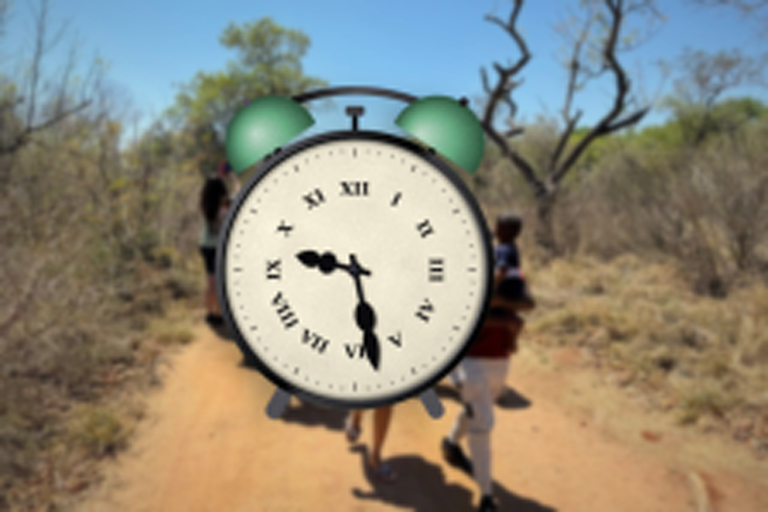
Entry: 9.28
